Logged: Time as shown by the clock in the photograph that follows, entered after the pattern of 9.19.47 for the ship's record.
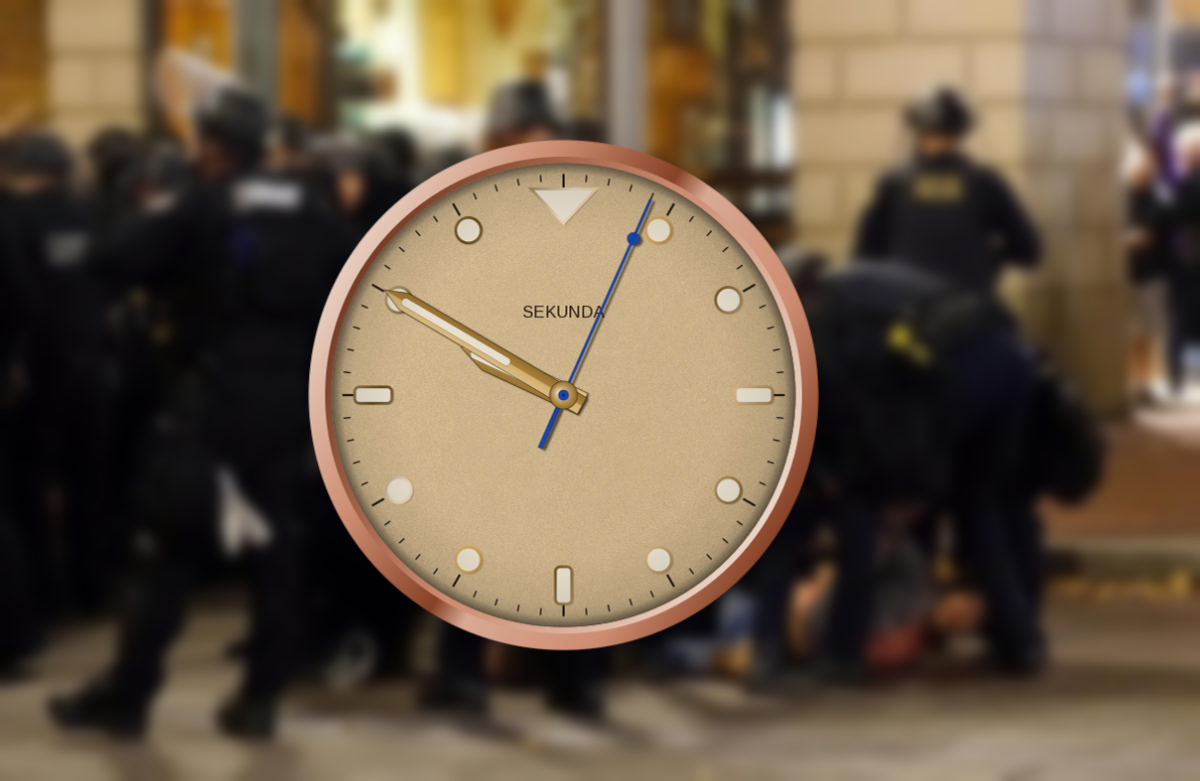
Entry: 9.50.04
